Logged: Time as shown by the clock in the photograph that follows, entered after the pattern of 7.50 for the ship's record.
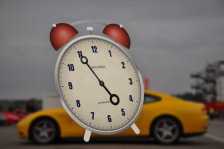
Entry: 4.55
